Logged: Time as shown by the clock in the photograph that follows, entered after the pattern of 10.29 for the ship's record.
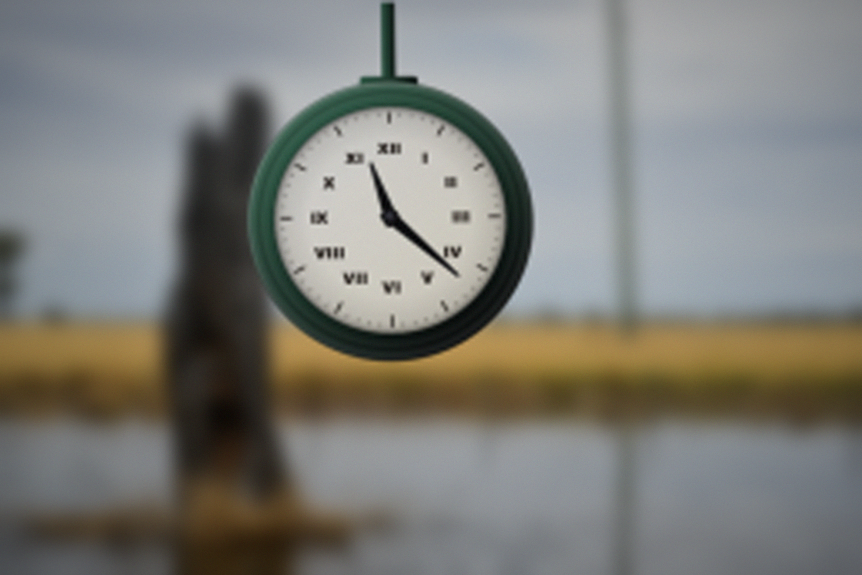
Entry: 11.22
